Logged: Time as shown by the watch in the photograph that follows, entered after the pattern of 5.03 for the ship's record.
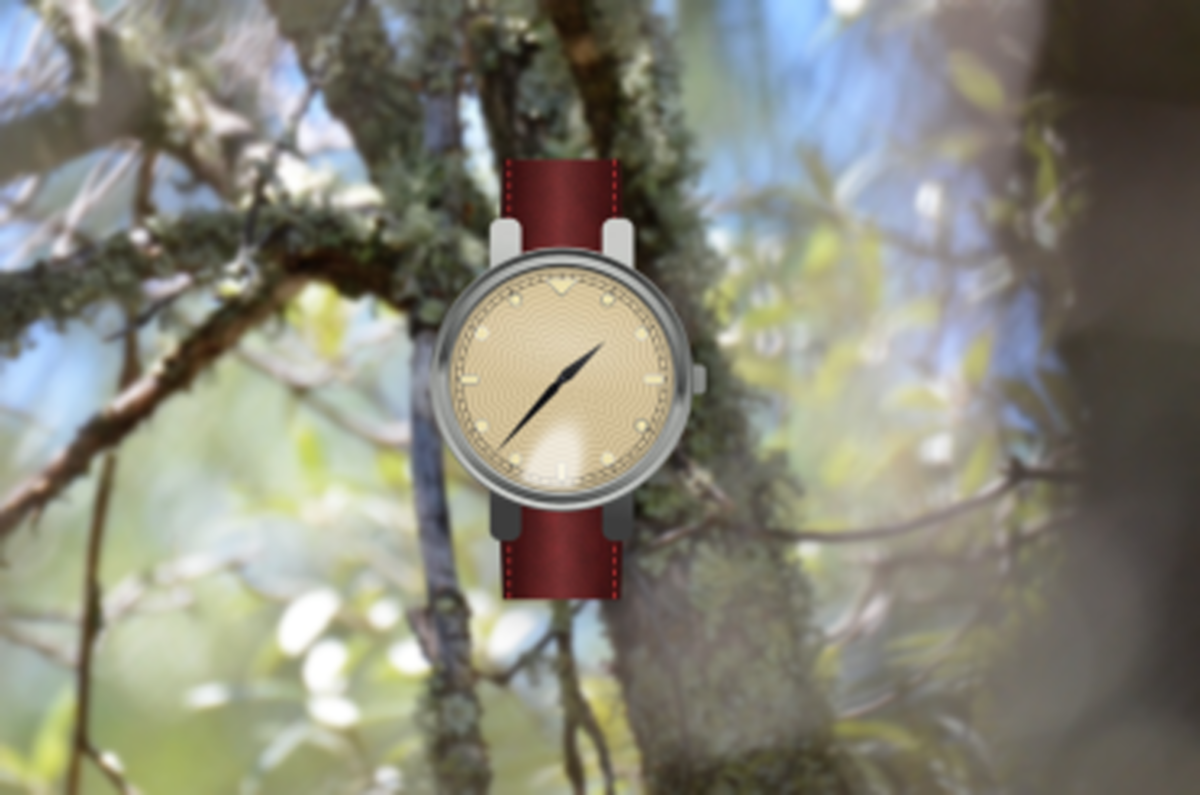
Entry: 1.37
